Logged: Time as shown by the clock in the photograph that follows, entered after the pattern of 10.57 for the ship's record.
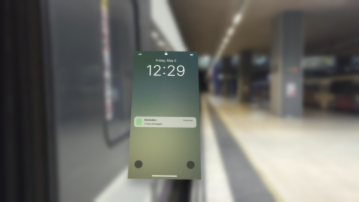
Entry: 12.29
